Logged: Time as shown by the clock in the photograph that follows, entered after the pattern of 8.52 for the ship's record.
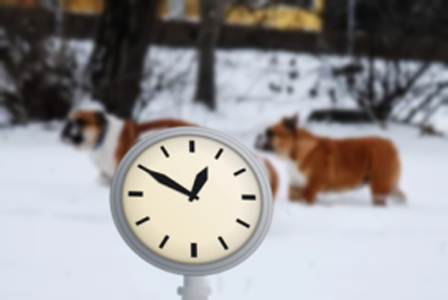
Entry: 12.50
